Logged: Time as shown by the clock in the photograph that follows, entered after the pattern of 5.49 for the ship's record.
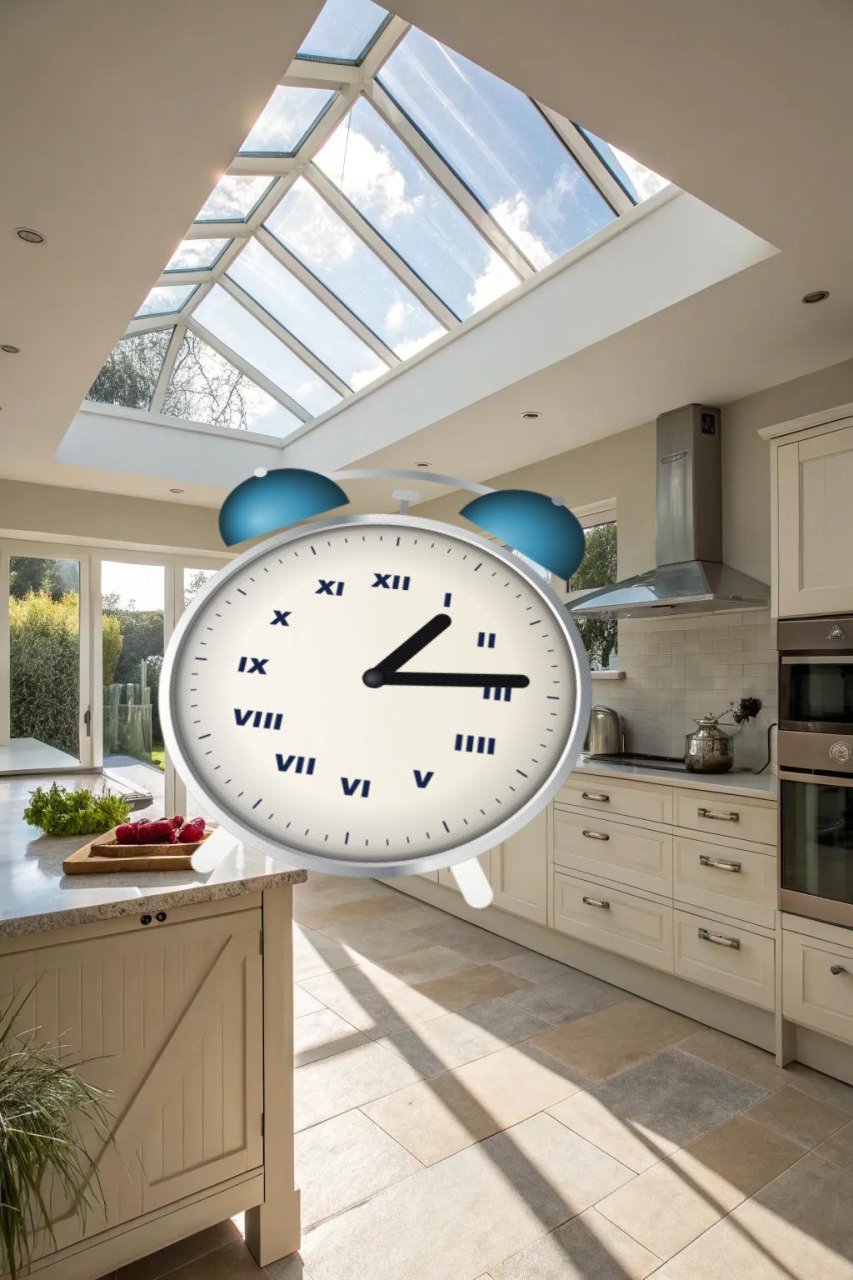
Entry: 1.14
